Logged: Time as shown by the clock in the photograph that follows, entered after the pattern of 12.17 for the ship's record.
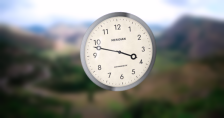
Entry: 3.48
